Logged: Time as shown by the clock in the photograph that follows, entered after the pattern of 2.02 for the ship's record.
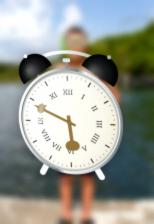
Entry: 5.49
